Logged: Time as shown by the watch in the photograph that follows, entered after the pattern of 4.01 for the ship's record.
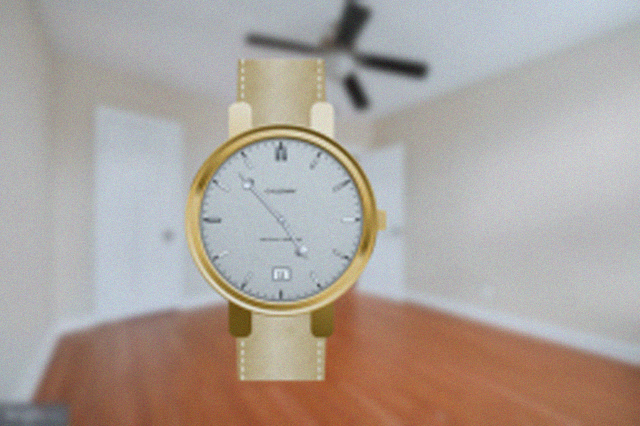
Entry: 4.53
